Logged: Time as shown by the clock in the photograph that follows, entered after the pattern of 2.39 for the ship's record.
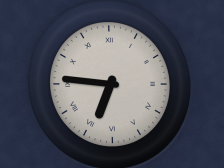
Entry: 6.46
